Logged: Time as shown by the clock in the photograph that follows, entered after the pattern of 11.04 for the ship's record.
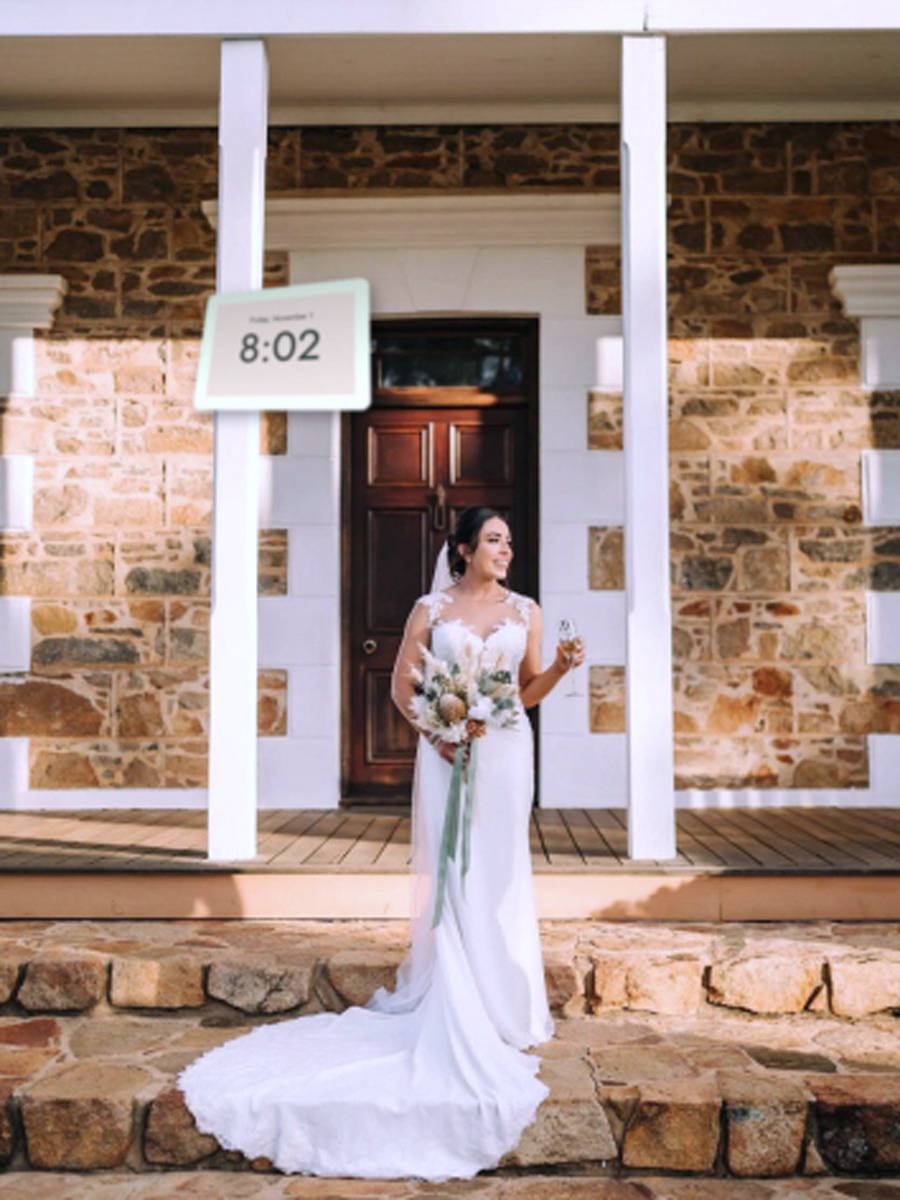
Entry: 8.02
